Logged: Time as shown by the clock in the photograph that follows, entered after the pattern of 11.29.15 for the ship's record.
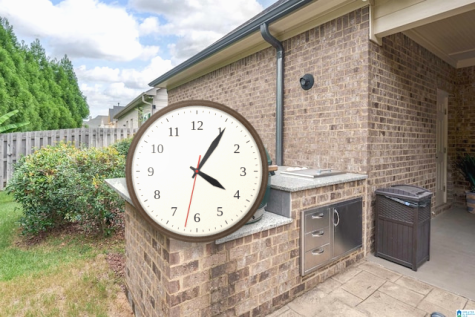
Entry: 4.05.32
